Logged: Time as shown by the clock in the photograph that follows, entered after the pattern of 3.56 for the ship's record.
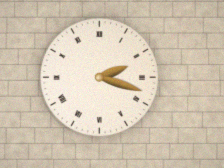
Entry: 2.18
